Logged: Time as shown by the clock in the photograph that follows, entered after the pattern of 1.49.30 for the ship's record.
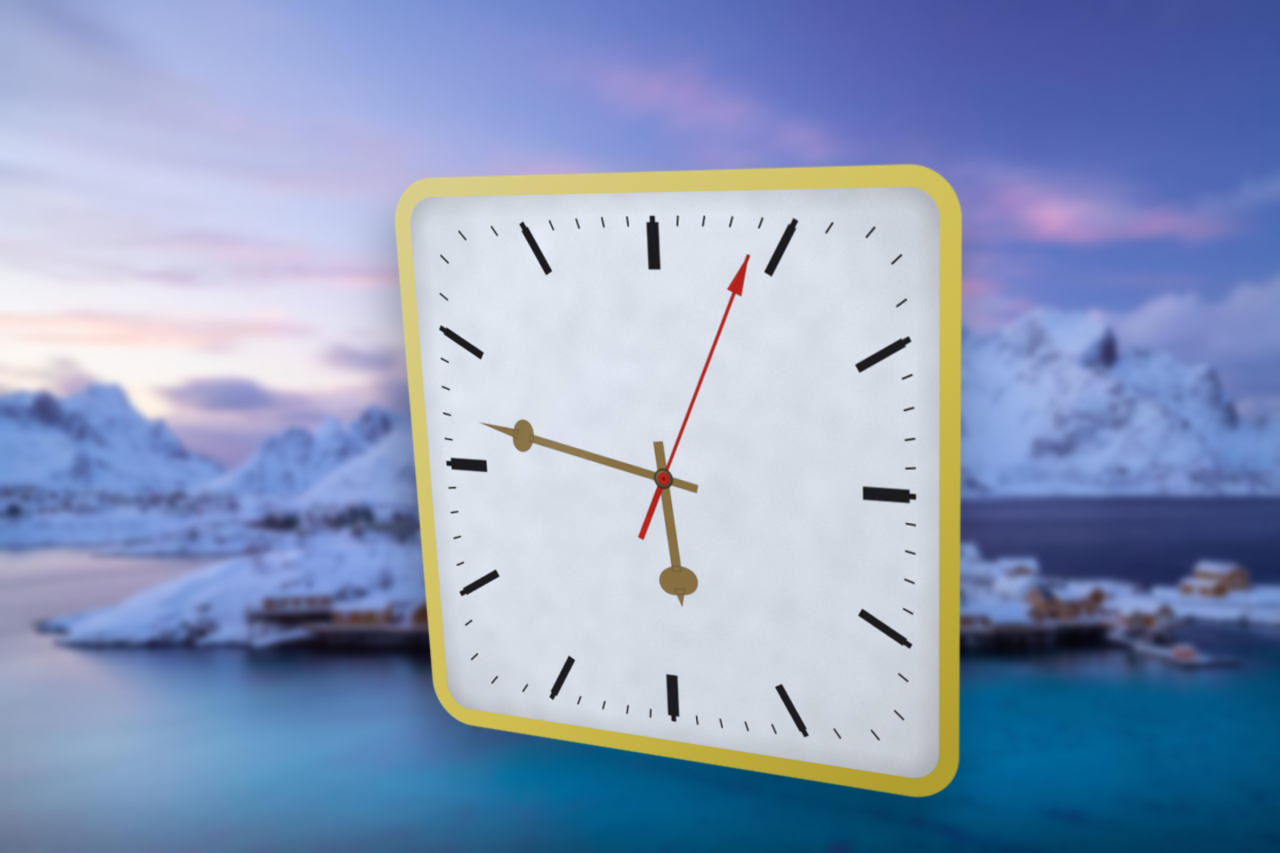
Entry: 5.47.04
